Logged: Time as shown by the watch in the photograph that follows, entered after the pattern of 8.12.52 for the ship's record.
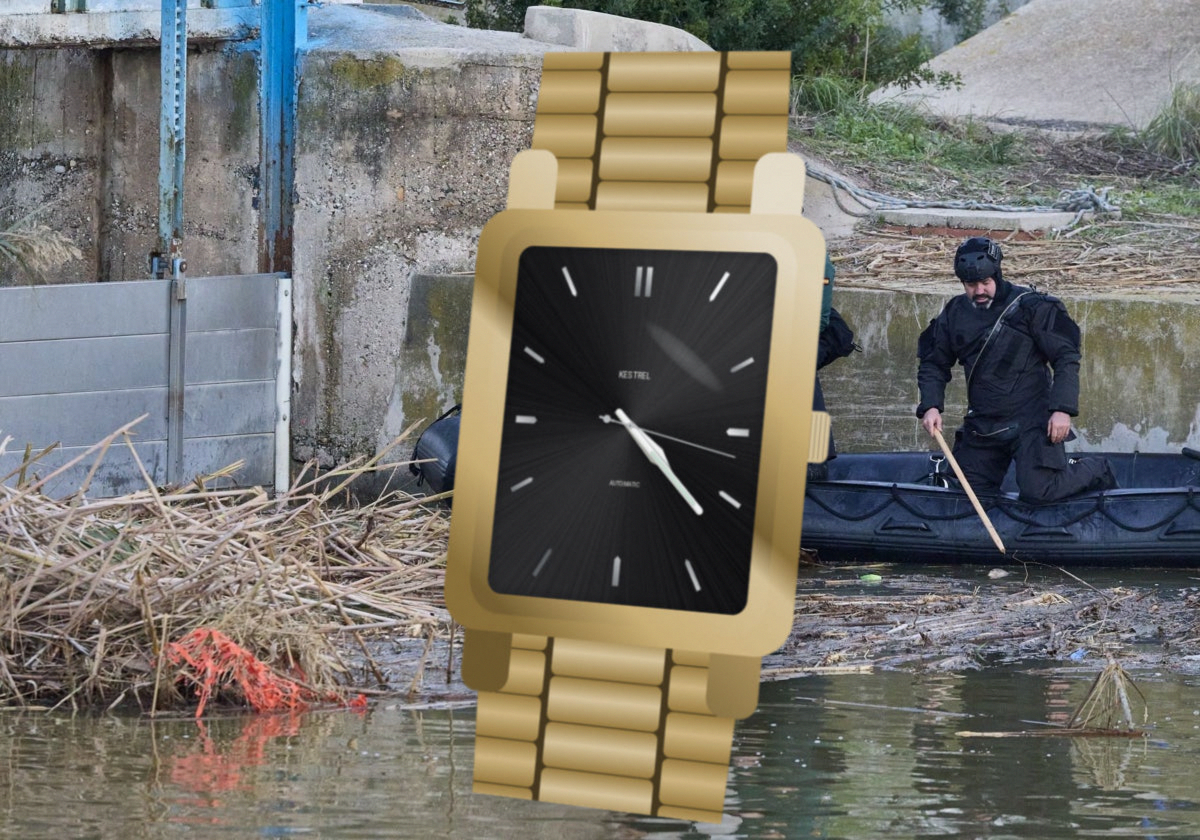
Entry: 4.22.17
